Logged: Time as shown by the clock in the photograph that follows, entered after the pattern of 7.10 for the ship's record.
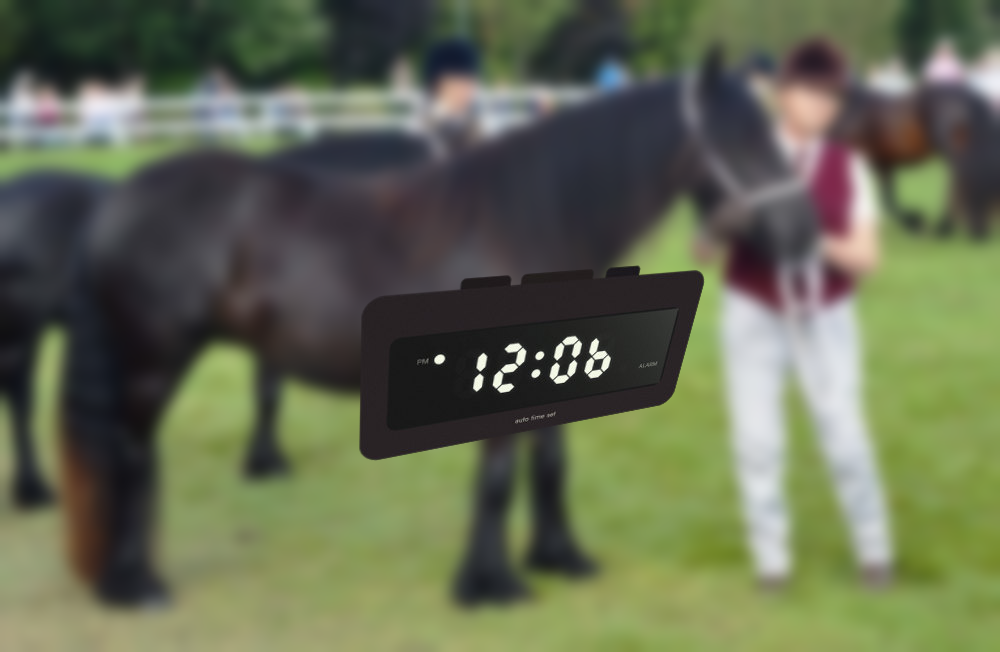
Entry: 12.06
